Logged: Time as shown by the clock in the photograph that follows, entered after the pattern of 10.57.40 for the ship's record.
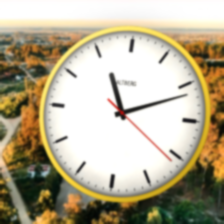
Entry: 11.11.21
